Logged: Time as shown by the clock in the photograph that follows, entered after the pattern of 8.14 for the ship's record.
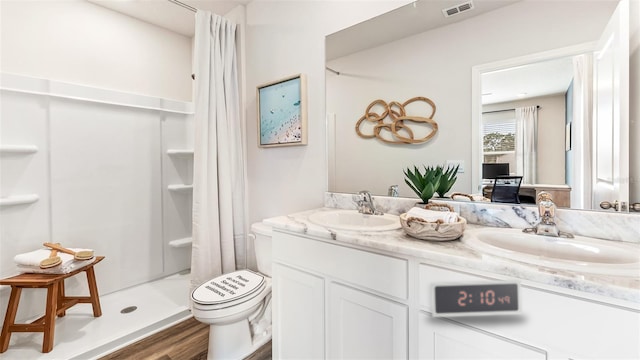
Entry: 2.10
